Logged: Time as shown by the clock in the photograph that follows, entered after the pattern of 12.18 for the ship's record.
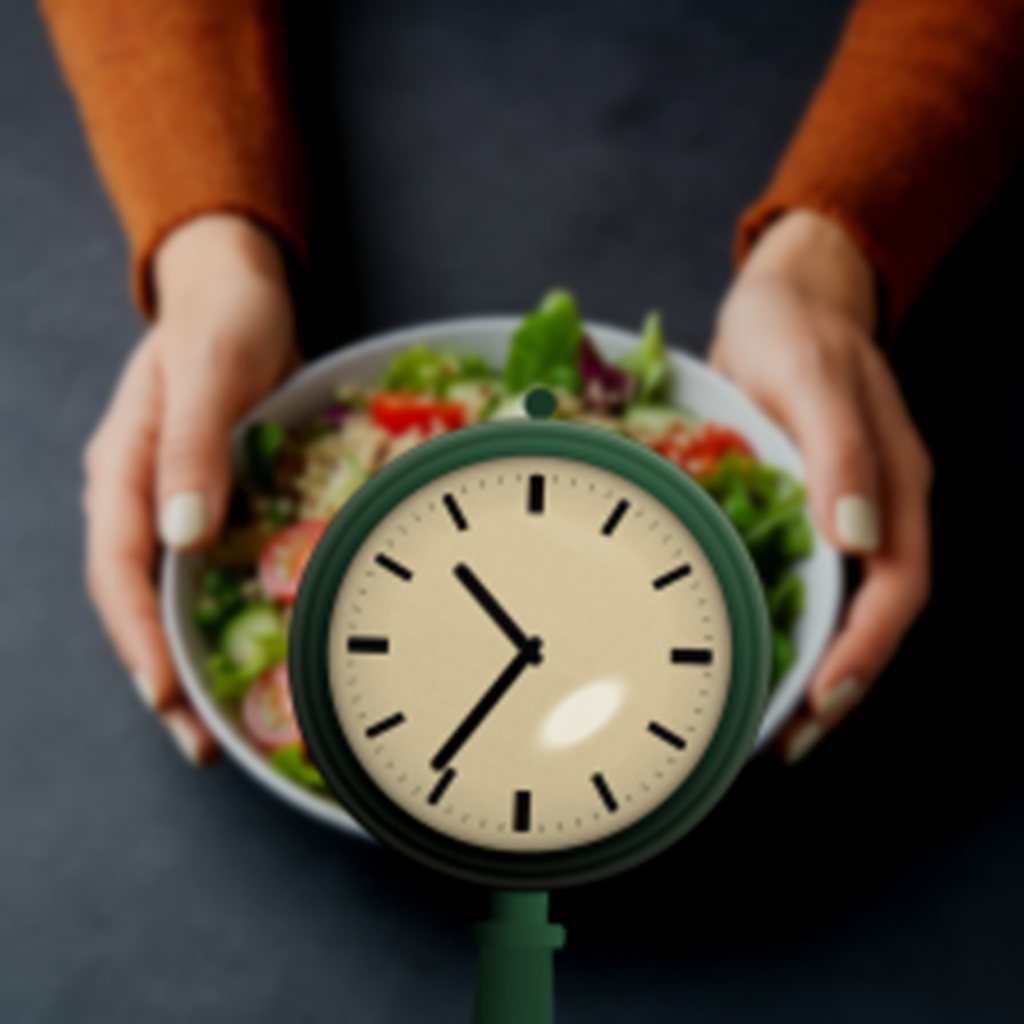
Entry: 10.36
